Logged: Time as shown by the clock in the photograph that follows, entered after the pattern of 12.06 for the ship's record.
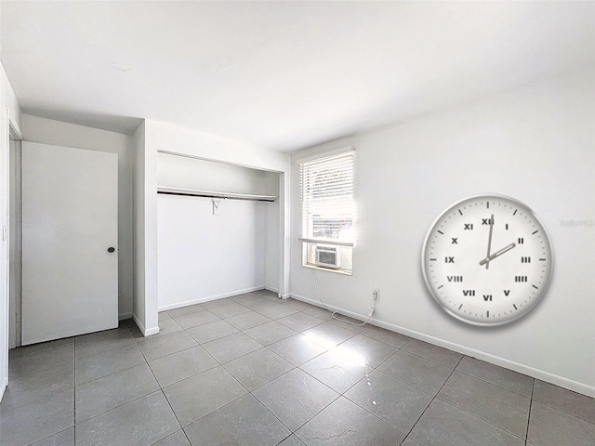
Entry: 2.01
